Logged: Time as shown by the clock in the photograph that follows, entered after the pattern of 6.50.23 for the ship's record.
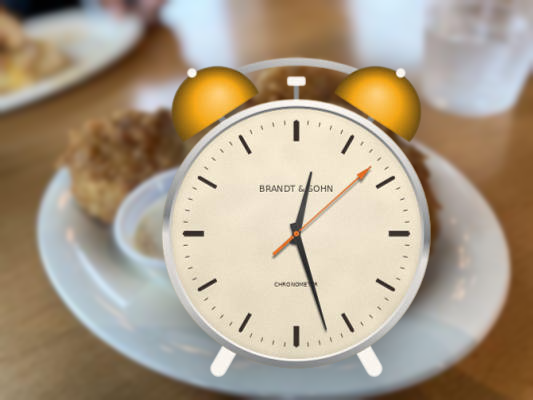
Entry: 12.27.08
